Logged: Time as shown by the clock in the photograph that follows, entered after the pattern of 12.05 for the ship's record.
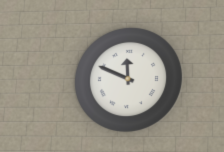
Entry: 11.49
